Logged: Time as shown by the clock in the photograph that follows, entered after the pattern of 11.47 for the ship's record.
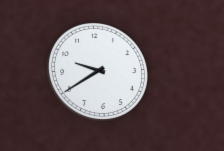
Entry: 9.40
